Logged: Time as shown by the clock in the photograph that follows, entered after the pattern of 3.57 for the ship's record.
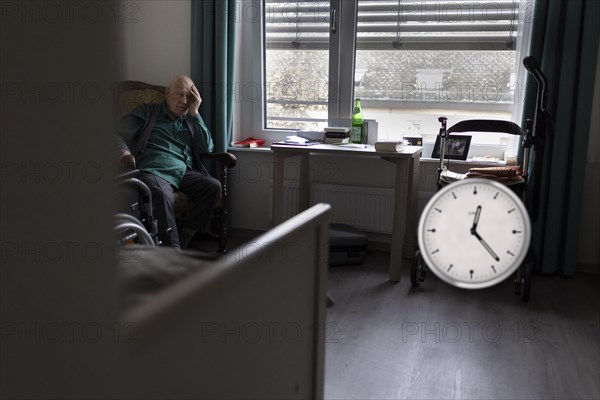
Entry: 12.23
